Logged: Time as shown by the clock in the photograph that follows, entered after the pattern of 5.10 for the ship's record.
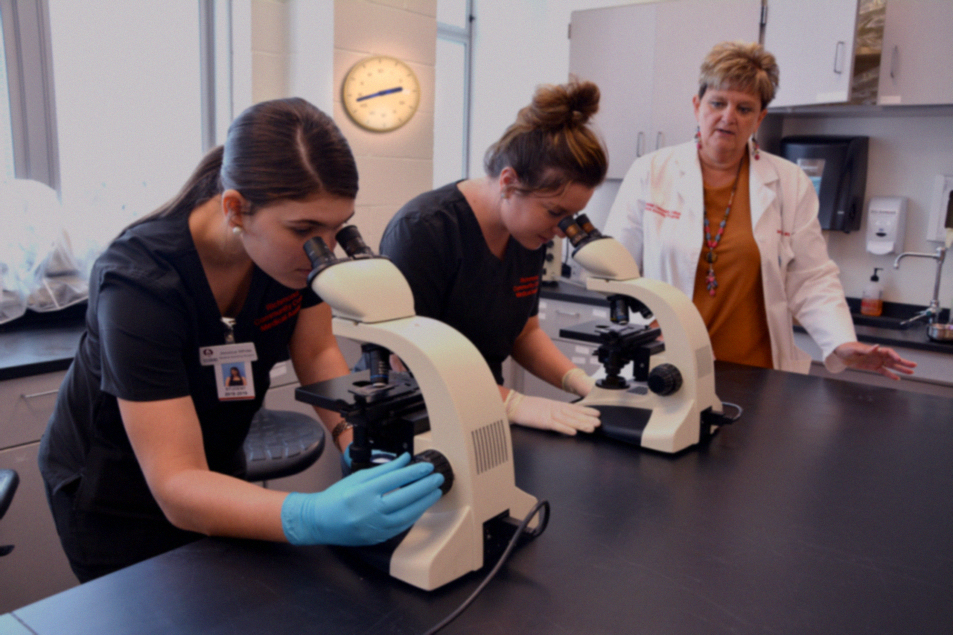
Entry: 2.43
